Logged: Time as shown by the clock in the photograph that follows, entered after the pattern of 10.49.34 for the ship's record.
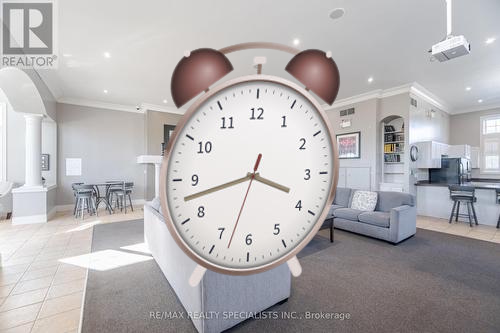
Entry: 3.42.33
